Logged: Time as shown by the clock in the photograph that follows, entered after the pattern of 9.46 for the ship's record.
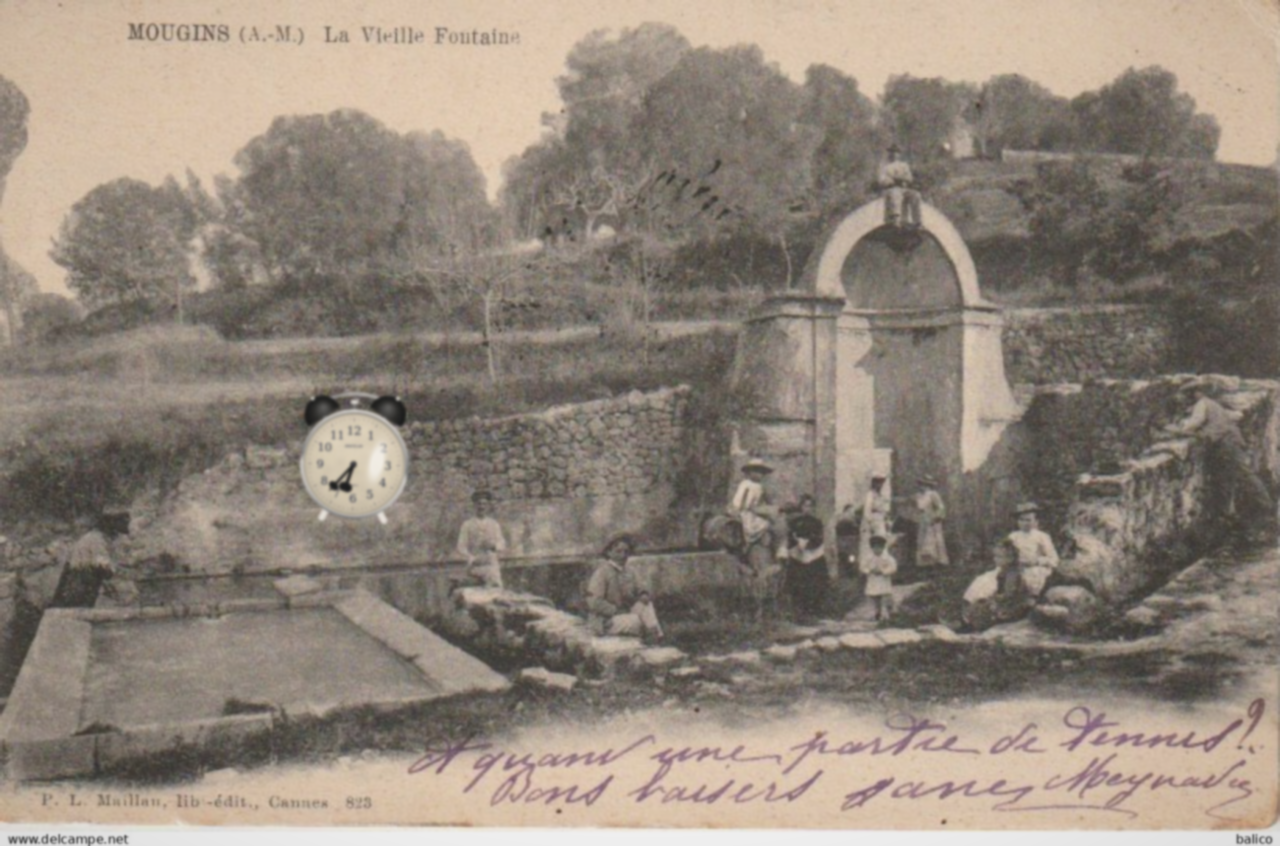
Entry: 6.37
